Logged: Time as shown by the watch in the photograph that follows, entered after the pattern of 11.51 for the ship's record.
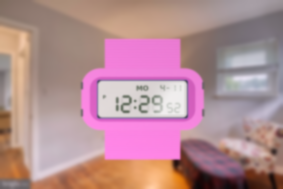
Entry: 12.29
